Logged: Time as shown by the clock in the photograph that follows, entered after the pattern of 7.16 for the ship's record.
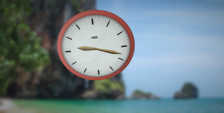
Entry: 9.18
